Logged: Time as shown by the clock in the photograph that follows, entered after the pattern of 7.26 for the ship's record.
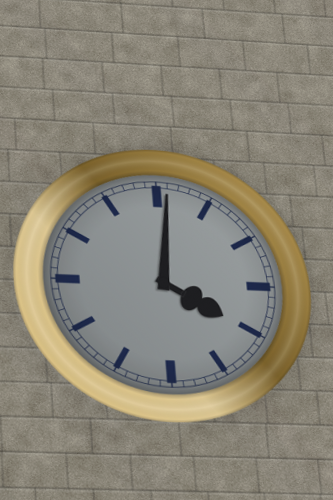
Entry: 4.01
